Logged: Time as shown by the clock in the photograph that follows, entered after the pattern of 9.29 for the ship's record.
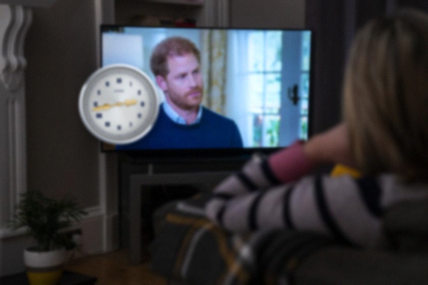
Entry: 2.43
